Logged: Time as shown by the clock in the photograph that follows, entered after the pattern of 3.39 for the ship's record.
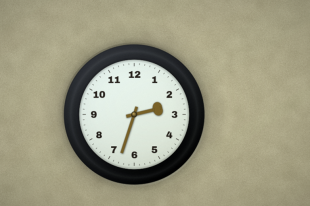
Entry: 2.33
